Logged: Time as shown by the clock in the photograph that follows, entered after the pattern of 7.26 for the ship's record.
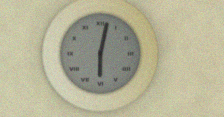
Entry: 6.02
